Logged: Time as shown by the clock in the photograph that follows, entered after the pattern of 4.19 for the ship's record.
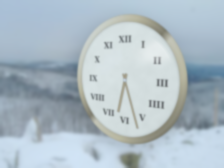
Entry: 6.27
